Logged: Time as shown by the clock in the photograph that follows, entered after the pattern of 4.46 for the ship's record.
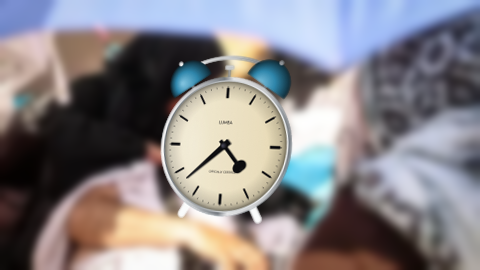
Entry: 4.38
